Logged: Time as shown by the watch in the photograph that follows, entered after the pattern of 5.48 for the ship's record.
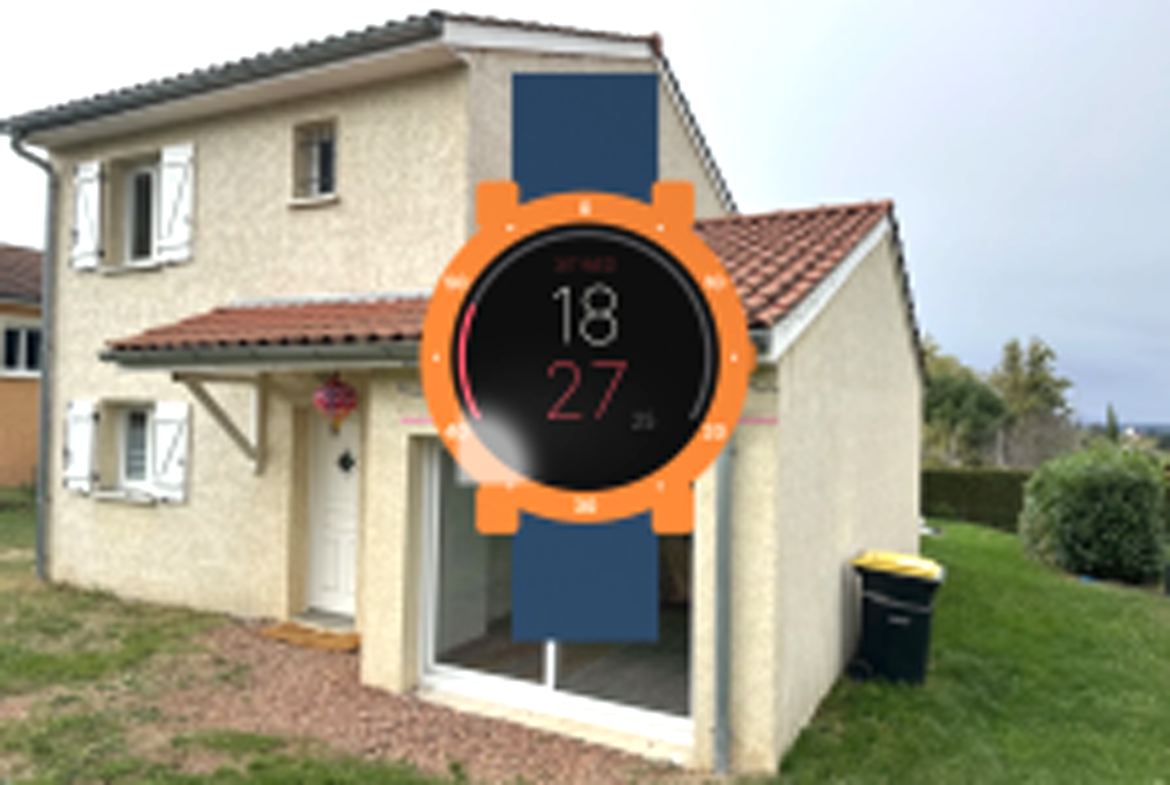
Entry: 18.27
